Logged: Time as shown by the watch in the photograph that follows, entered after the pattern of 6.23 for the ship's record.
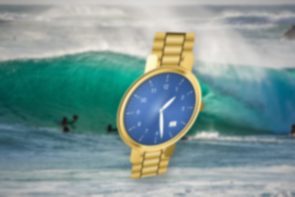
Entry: 1.28
